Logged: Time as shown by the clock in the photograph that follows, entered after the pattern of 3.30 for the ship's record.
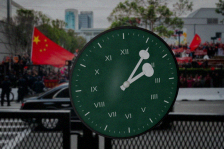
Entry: 2.06
